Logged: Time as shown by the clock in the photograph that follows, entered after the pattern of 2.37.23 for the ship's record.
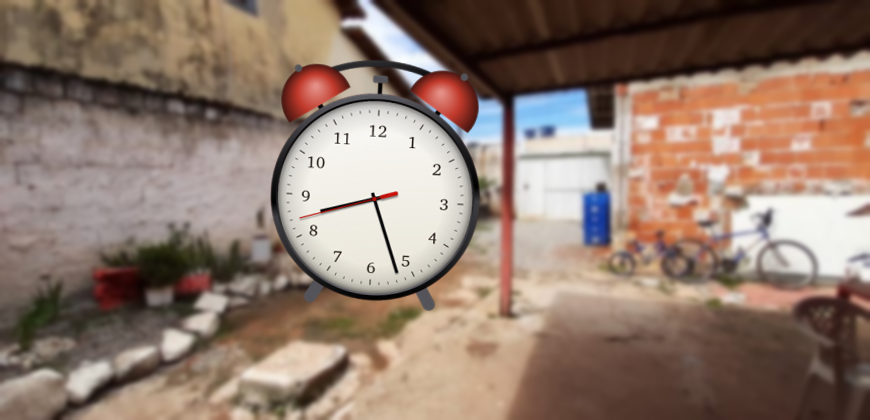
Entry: 8.26.42
